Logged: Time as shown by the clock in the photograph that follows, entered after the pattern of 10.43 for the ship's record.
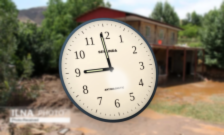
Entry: 8.59
